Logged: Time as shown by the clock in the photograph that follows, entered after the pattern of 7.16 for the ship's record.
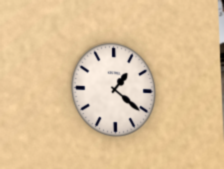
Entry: 1.21
